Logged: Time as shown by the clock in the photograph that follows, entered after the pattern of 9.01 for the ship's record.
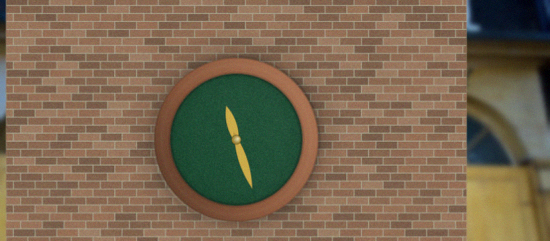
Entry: 11.27
